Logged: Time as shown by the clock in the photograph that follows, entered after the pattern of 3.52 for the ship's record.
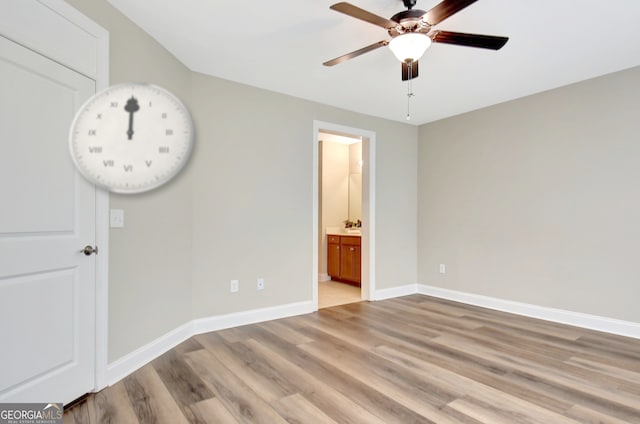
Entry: 12.00
